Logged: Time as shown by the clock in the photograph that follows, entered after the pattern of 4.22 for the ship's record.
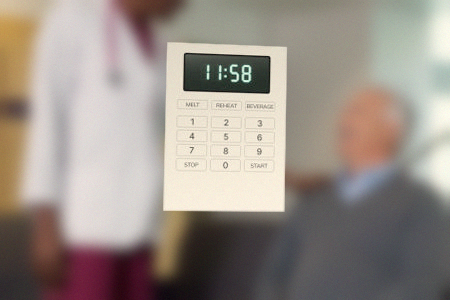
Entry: 11.58
